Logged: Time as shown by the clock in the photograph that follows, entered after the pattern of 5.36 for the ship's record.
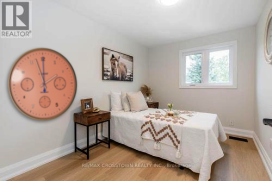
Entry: 1.57
